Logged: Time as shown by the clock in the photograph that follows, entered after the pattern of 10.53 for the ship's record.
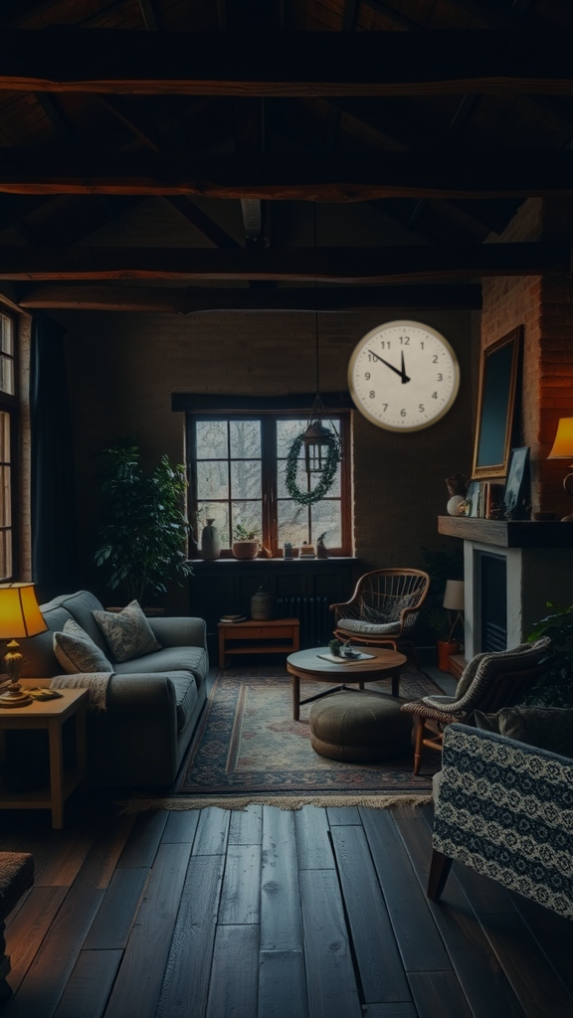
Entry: 11.51
